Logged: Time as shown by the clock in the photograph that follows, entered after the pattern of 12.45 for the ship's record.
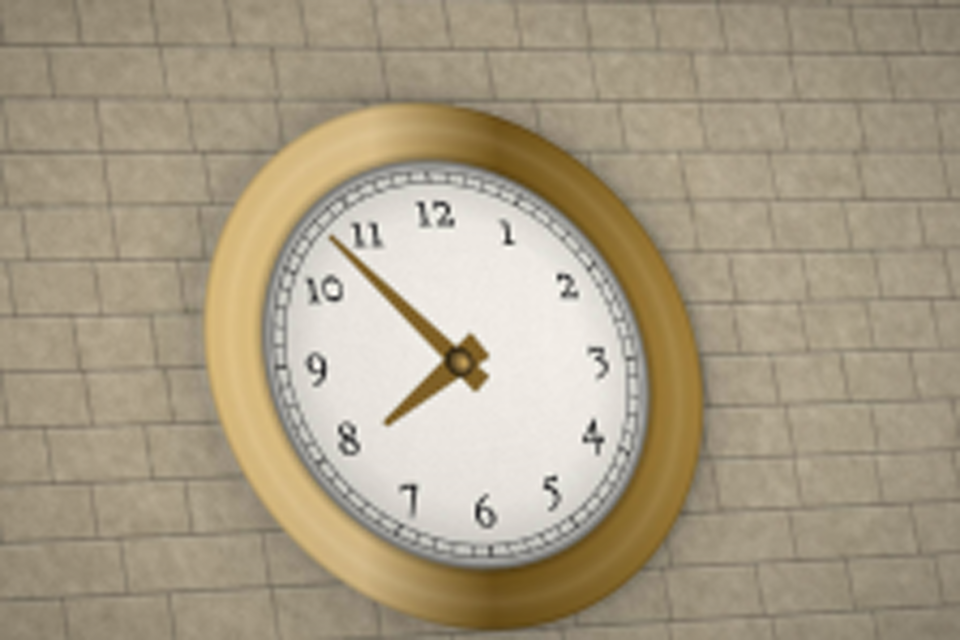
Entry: 7.53
